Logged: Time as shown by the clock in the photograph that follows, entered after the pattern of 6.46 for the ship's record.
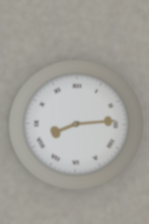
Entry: 8.14
